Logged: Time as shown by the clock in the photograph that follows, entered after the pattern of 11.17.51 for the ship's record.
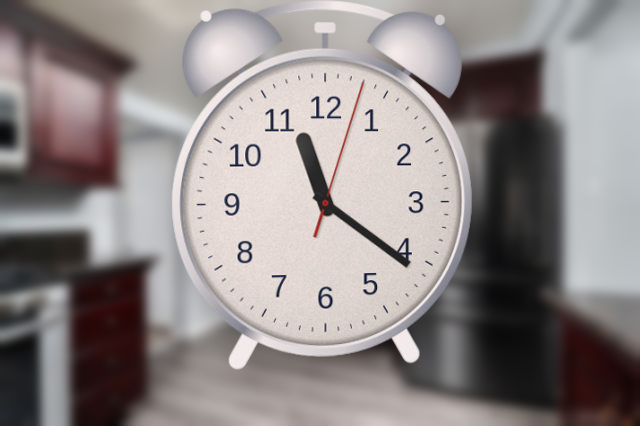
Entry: 11.21.03
